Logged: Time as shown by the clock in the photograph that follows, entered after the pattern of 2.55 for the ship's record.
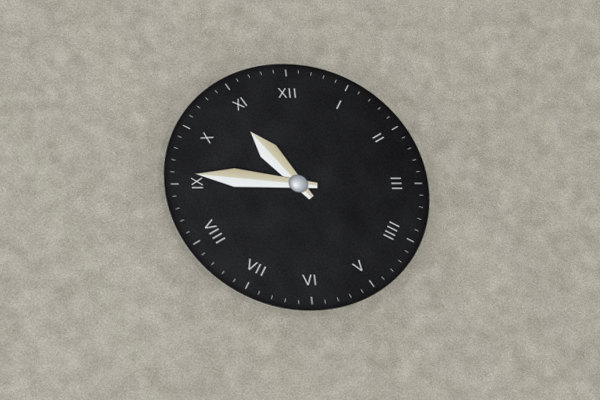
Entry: 10.46
